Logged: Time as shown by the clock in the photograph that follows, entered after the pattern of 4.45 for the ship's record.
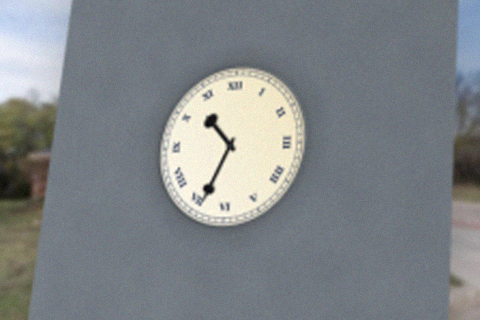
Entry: 10.34
